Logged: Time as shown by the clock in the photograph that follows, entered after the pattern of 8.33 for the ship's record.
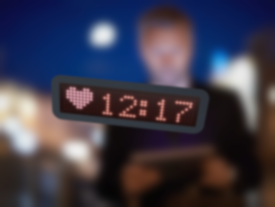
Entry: 12.17
